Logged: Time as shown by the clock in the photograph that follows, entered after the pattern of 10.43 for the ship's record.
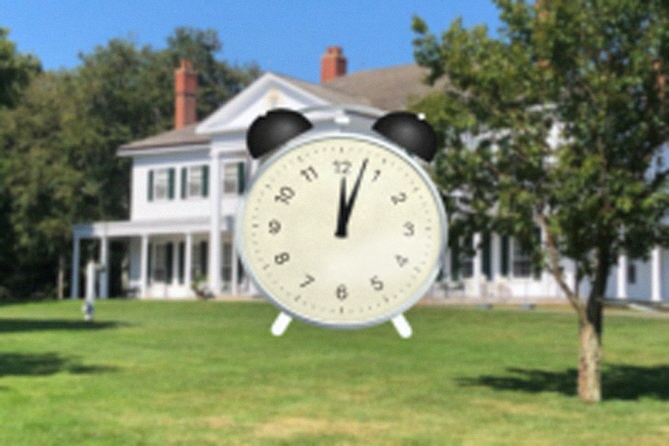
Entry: 12.03
